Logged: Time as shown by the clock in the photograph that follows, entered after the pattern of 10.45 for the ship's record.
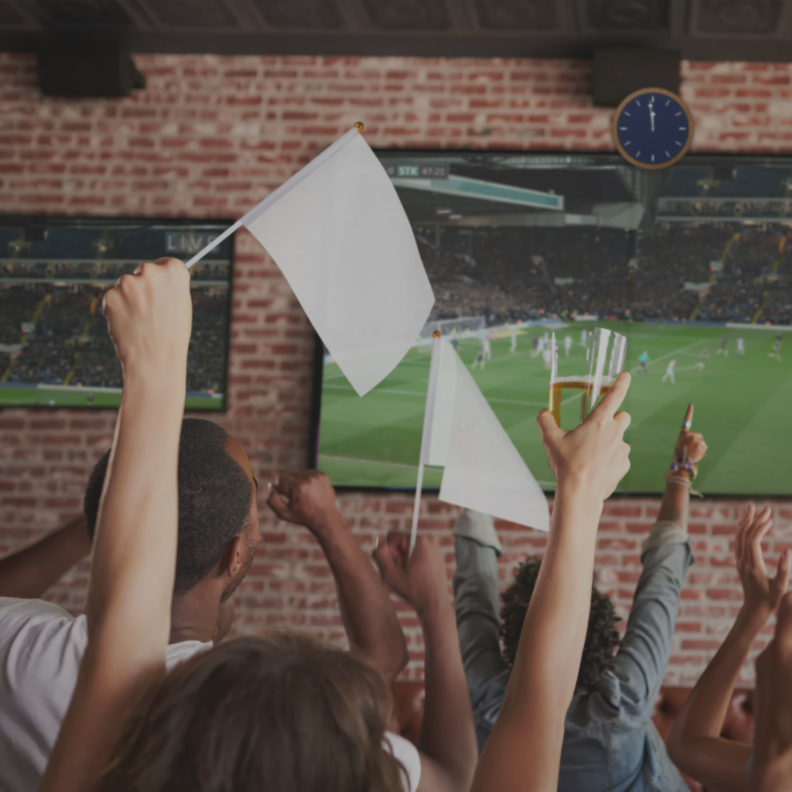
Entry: 11.59
